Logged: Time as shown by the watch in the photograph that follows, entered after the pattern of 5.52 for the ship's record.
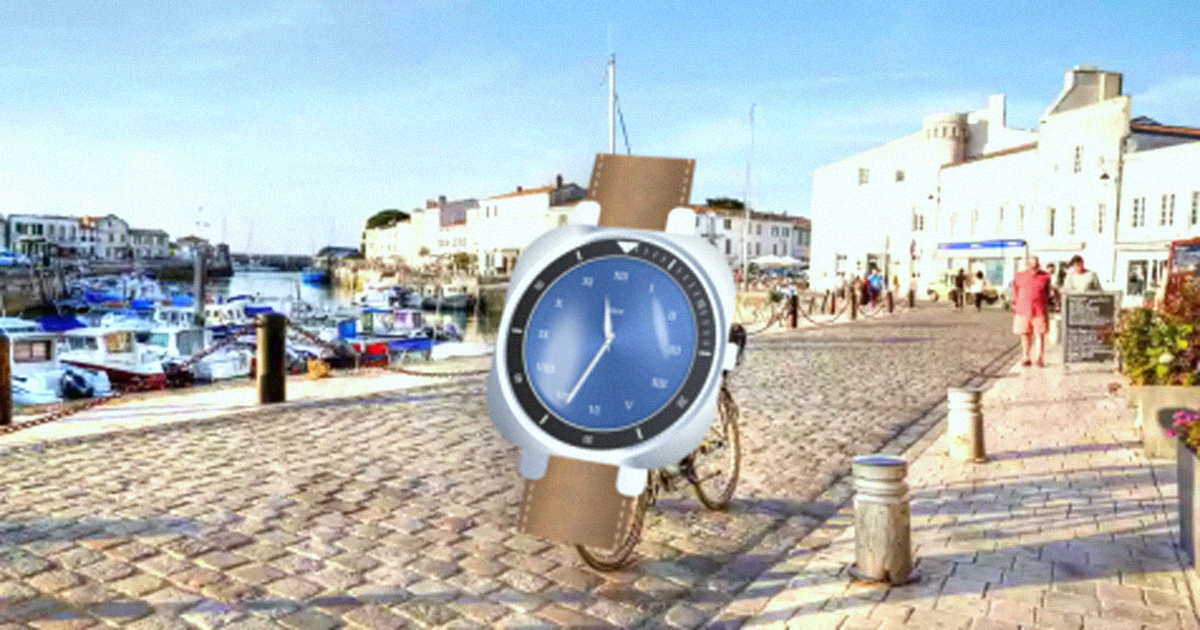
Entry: 11.34
